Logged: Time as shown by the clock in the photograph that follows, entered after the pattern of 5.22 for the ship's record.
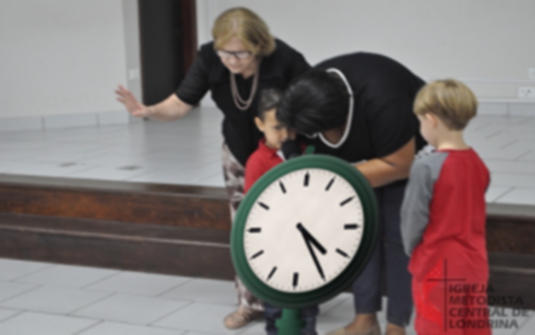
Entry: 4.25
